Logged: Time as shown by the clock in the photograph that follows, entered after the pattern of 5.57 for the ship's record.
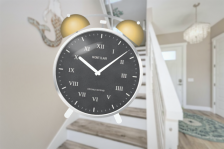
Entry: 10.08
